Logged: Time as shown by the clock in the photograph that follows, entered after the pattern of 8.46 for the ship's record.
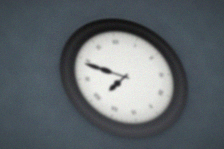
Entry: 7.49
